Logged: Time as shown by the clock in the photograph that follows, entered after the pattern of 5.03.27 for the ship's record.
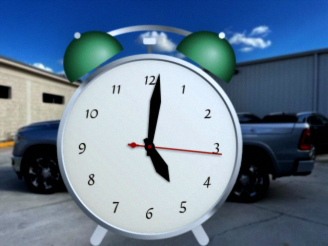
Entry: 5.01.16
